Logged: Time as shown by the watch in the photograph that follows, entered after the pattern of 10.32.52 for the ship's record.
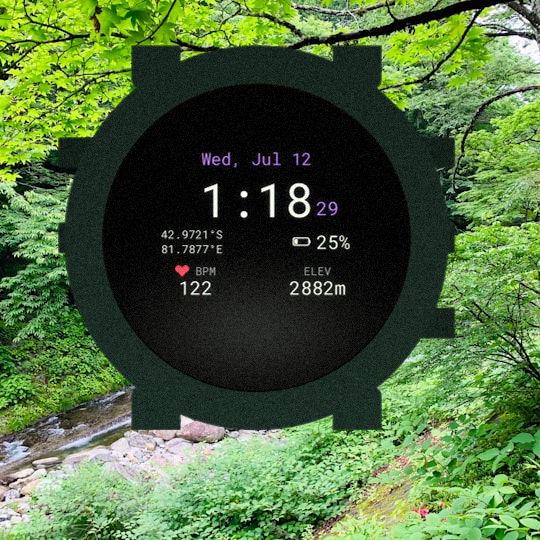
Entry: 1.18.29
